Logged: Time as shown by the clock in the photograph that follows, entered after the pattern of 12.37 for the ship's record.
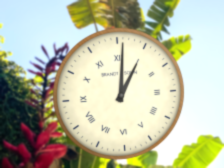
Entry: 1.01
